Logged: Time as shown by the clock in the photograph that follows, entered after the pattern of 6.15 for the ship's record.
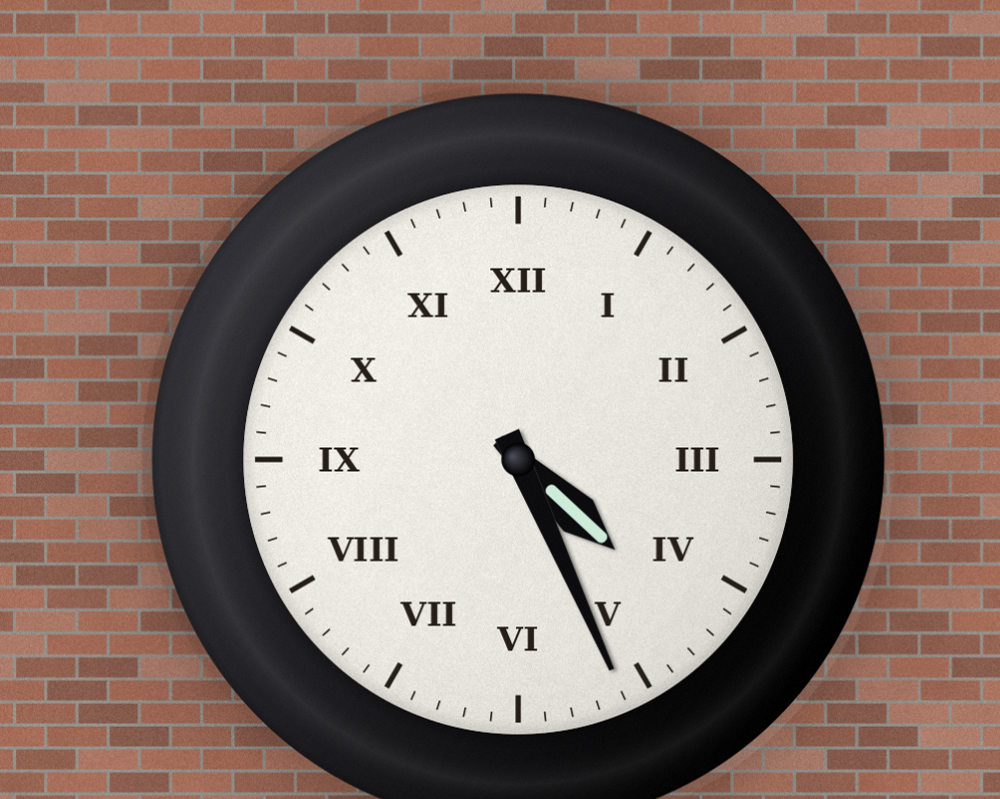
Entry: 4.26
